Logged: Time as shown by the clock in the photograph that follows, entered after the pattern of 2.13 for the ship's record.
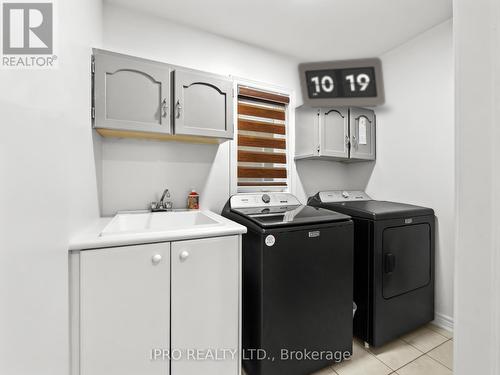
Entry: 10.19
